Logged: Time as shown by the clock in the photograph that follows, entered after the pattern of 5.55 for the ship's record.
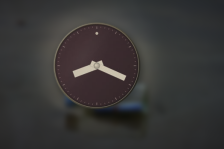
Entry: 8.19
